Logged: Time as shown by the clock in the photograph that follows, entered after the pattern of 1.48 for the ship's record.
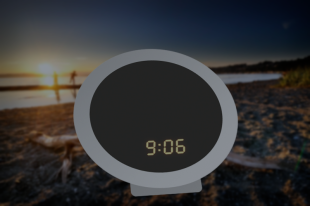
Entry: 9.06
